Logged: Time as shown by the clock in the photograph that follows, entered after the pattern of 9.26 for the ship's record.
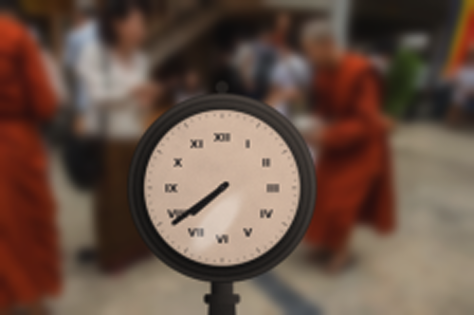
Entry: 7.39
